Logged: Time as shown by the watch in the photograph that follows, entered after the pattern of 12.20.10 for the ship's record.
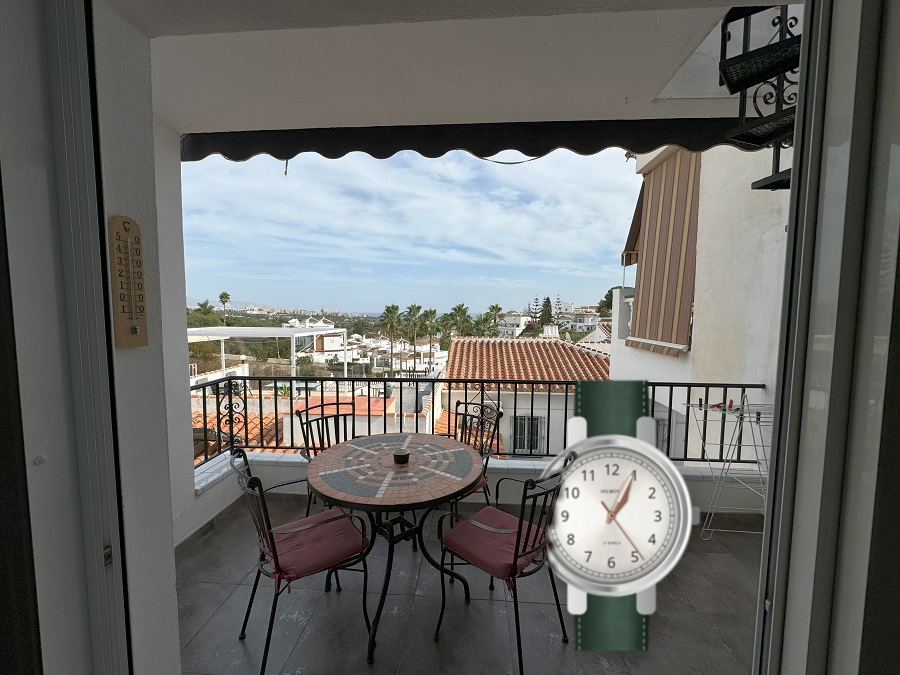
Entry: 1.04.24
